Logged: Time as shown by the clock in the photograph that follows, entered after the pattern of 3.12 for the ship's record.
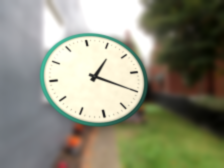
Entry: 1.20
